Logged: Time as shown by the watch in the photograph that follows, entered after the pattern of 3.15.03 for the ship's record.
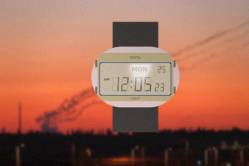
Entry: 12.05.23
